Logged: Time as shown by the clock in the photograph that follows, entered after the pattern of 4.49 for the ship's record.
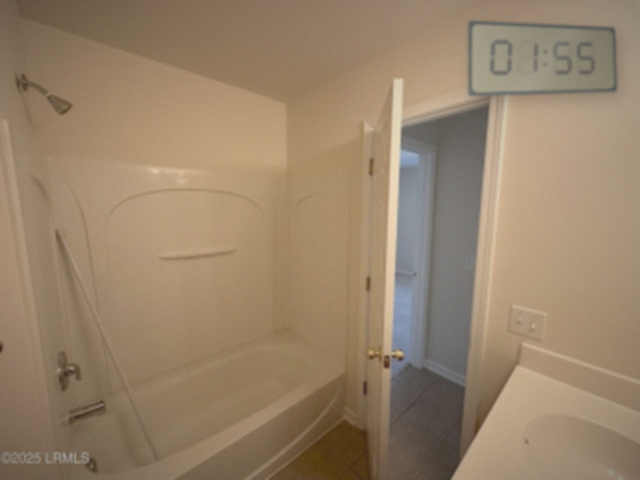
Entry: 1.55
